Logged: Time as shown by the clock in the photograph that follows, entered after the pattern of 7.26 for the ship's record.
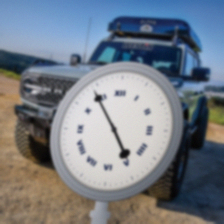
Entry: 4.54
